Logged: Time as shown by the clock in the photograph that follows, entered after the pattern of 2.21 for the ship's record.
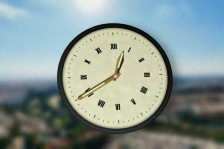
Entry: 12.40
